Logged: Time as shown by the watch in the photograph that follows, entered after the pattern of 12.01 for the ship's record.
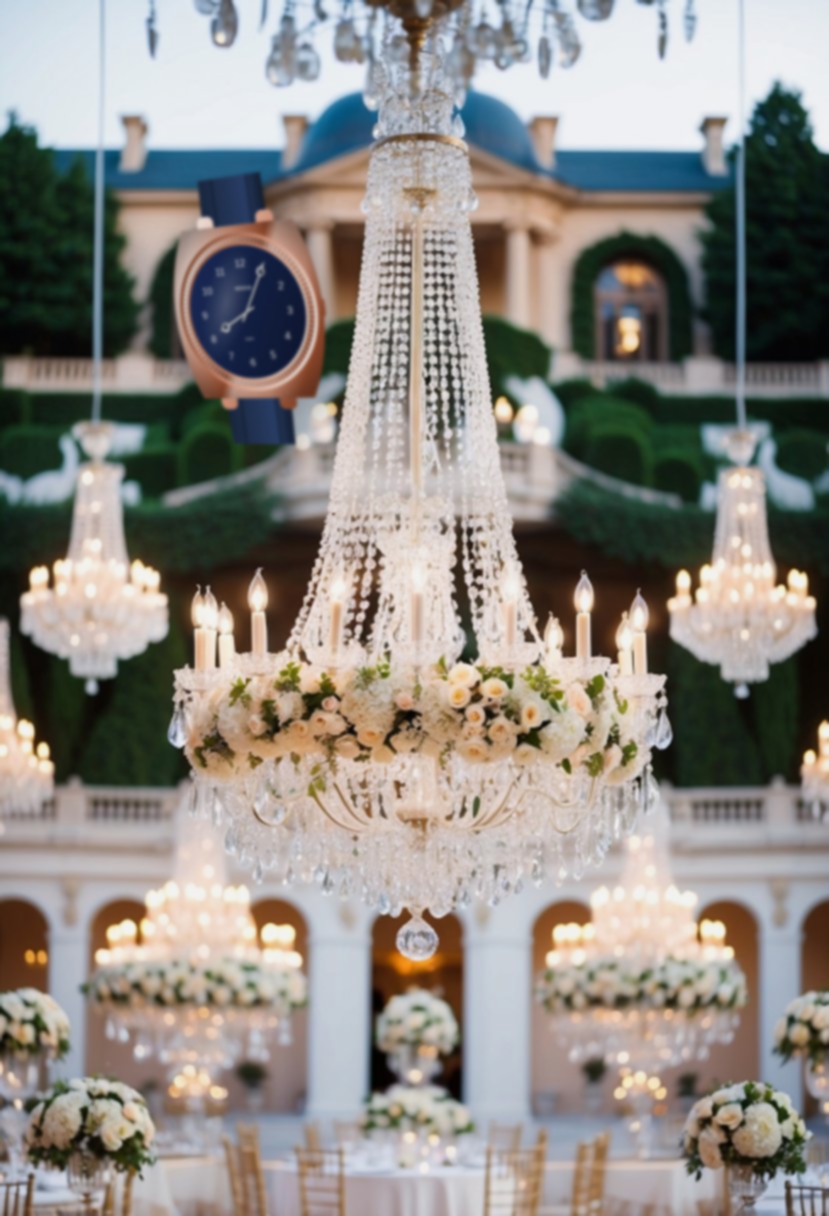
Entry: 8.05
